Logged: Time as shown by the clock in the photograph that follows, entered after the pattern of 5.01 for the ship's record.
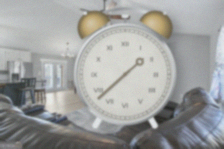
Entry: 1.38
